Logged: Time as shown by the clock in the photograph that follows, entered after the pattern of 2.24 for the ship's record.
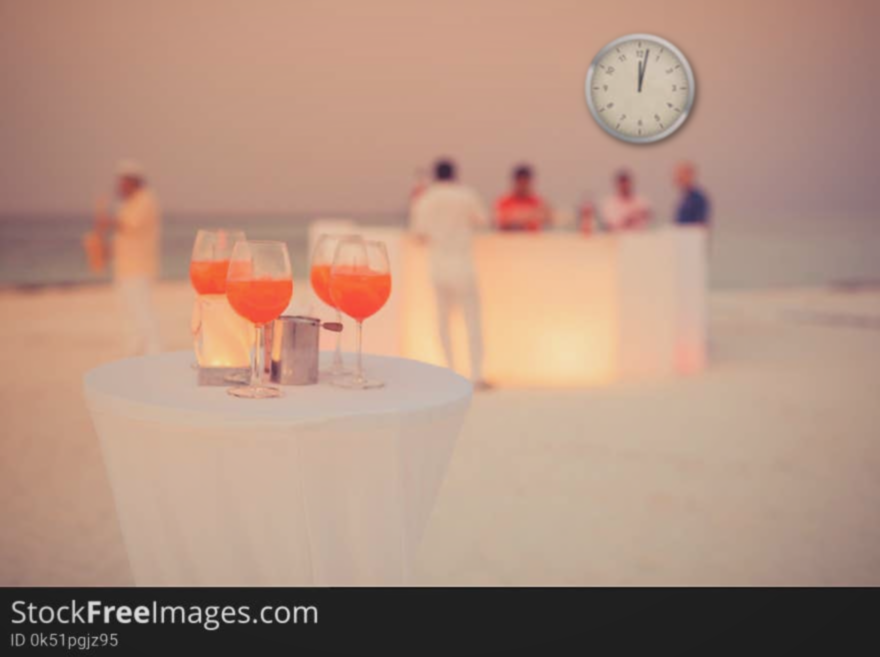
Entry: 12.02
